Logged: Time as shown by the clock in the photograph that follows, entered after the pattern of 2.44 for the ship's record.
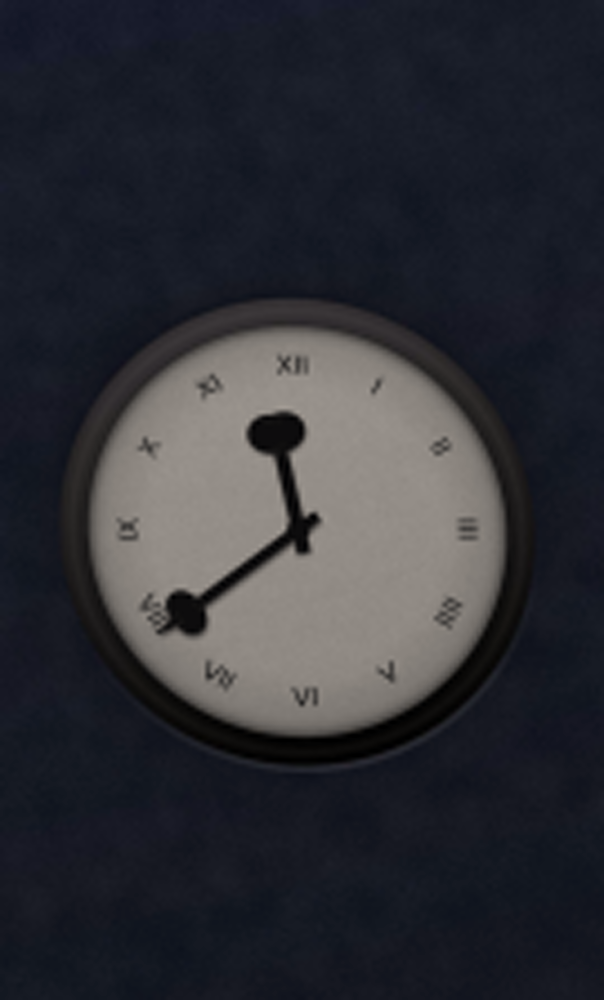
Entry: 11.39
